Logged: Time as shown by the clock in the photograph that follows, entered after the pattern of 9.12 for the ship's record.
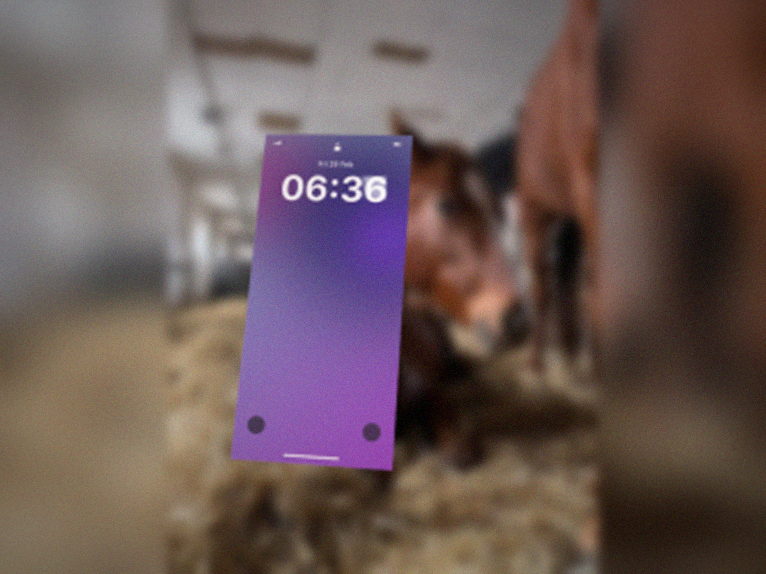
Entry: 6.36
